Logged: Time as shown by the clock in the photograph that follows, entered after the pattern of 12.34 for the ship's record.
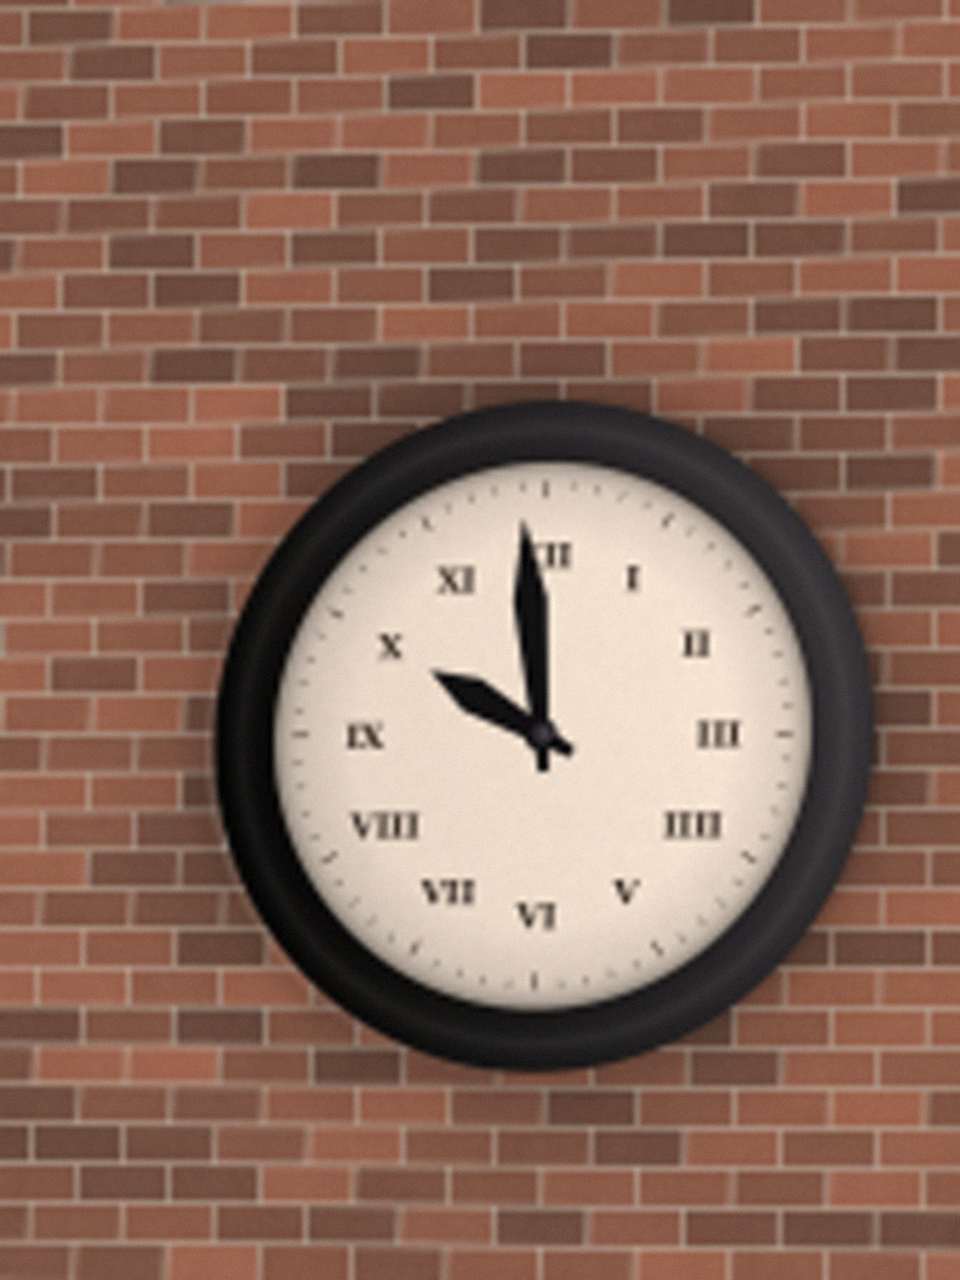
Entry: 9.59
